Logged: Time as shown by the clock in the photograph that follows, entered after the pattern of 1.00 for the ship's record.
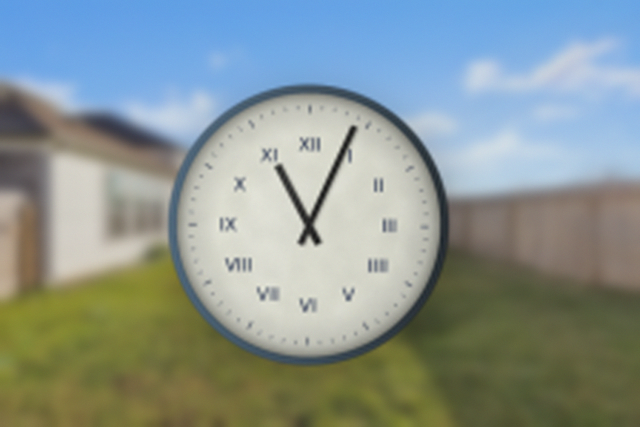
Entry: 11.04
